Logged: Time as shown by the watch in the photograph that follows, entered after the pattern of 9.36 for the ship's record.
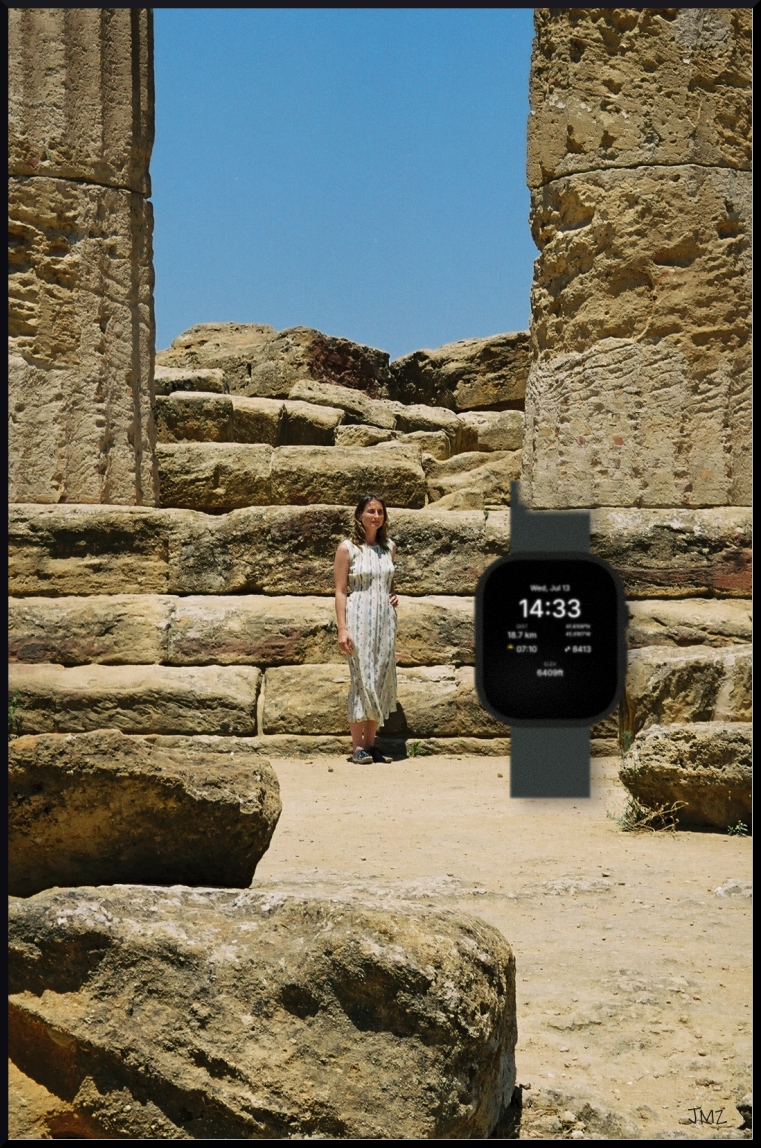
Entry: 14.33
